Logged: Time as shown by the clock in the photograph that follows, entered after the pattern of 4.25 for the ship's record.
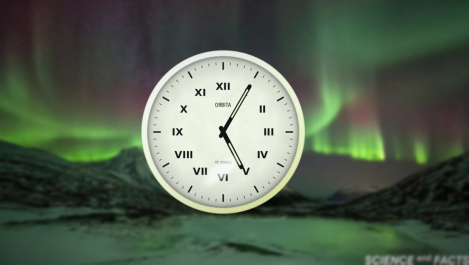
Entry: 5.05
